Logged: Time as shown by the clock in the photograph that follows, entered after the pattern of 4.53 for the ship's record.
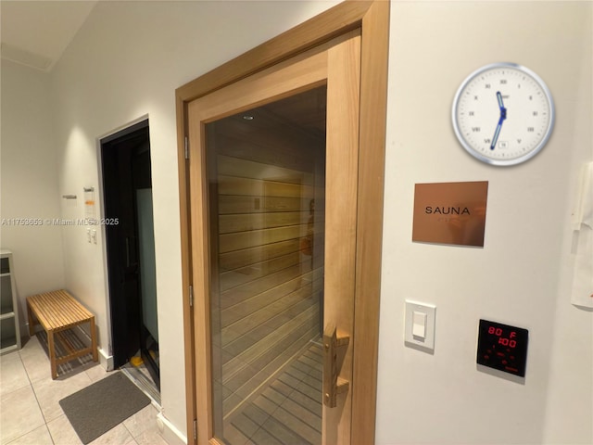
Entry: 11.33
